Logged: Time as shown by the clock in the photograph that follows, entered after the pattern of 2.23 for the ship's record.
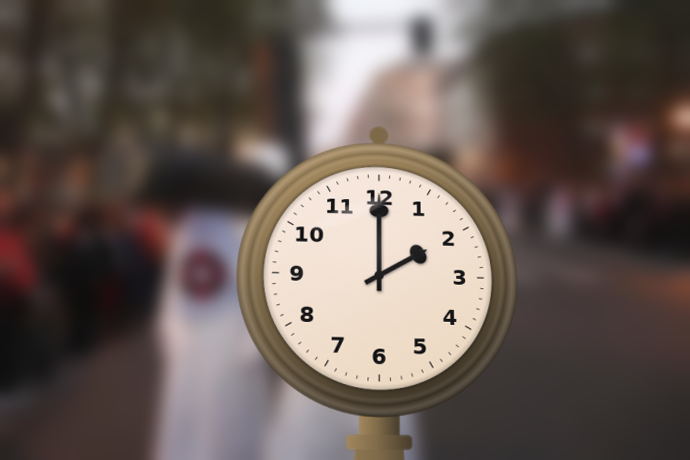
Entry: 2.00
